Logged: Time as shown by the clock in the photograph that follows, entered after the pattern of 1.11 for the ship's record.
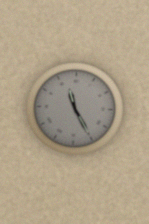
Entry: 11.25
